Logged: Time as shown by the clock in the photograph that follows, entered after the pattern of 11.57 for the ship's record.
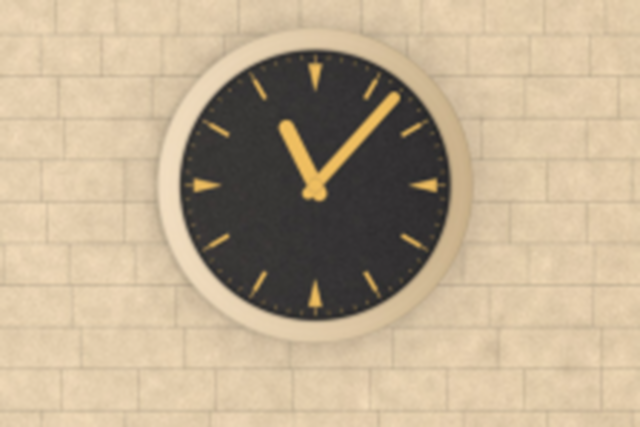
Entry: 11.07
